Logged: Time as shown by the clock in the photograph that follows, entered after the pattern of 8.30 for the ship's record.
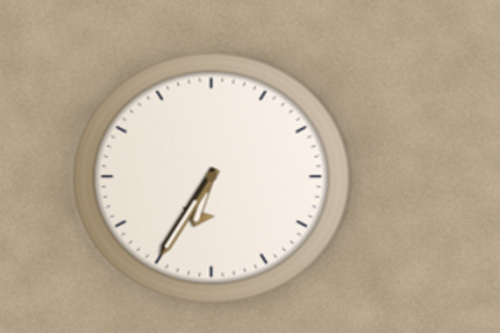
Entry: 6.35
